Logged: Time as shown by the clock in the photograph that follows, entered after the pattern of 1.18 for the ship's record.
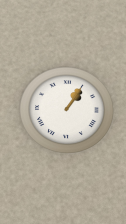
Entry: 1.05
